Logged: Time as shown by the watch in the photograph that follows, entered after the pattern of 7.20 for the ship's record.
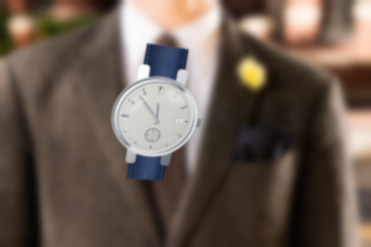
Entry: 11.53
